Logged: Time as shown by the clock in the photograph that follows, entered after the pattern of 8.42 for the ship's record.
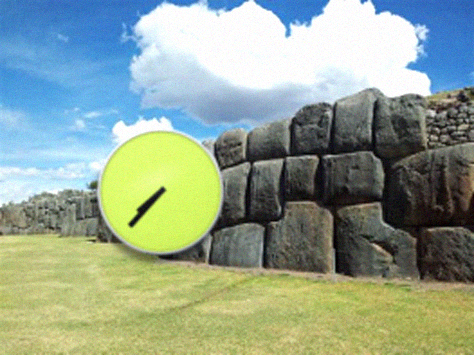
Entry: 7.37
